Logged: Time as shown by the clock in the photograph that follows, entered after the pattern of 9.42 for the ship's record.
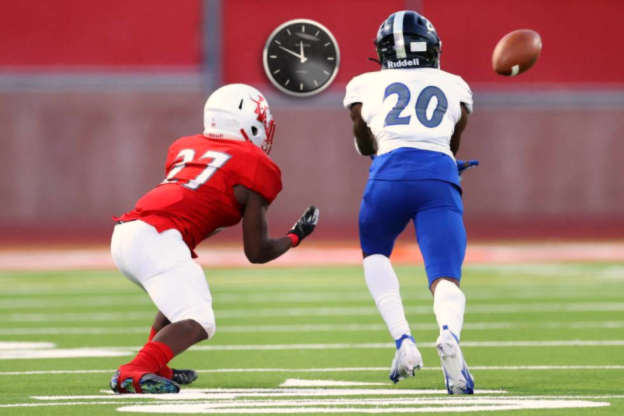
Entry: 11.49
